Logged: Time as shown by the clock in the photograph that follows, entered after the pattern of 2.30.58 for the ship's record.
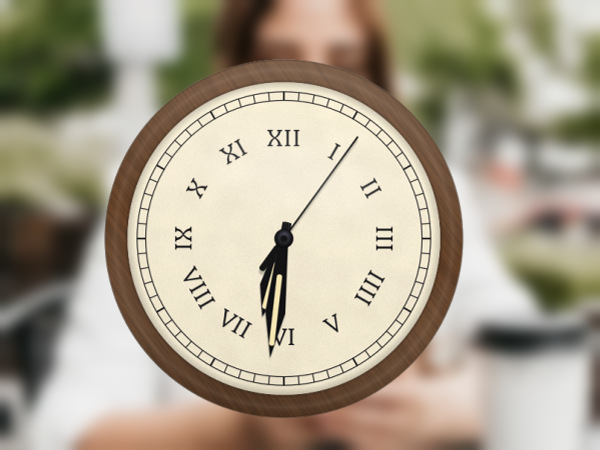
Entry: 6.31.06
